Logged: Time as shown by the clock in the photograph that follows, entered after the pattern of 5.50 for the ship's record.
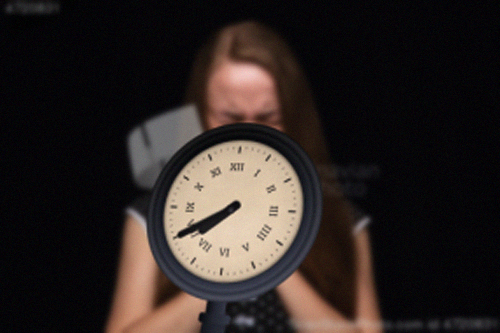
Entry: 7.40
